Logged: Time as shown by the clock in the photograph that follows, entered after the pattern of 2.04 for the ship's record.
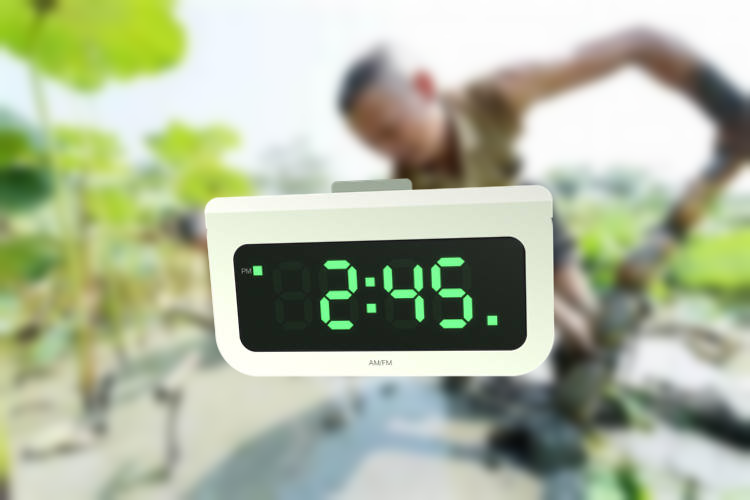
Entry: 2.45
